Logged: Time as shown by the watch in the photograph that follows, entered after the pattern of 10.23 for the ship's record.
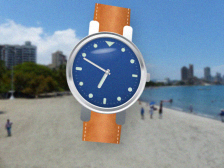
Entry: 6.49
